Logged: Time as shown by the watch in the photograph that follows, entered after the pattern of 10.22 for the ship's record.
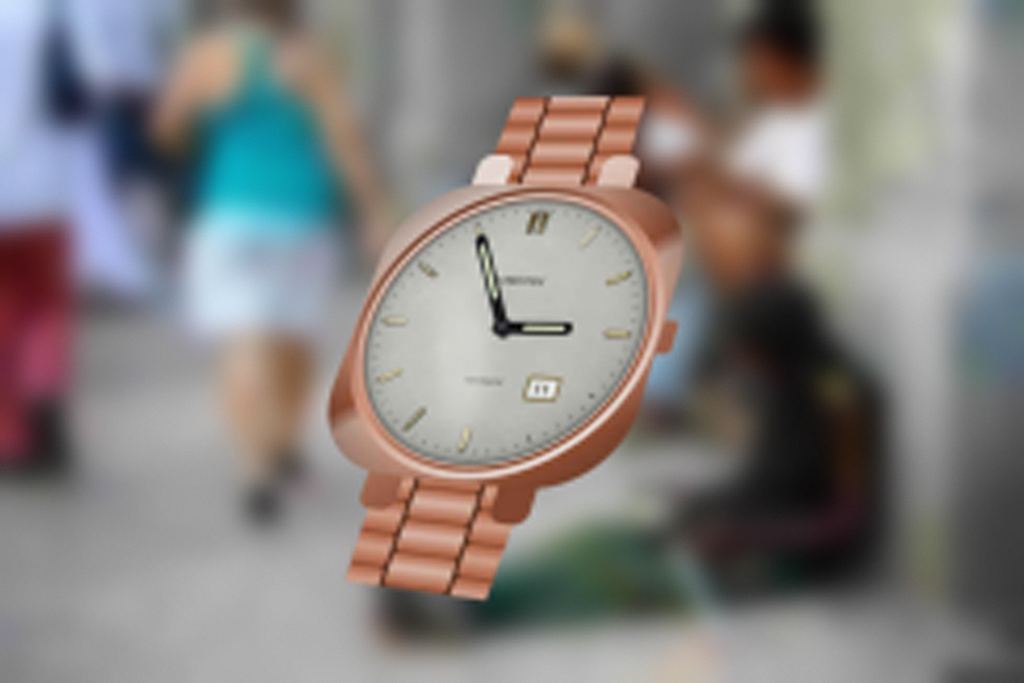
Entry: 2.55
